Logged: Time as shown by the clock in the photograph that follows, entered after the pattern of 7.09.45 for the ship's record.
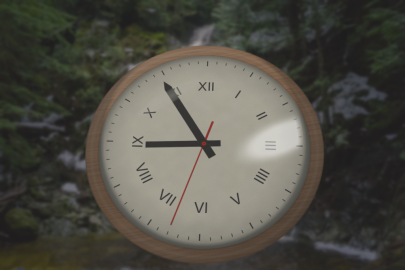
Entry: 8.54.33
